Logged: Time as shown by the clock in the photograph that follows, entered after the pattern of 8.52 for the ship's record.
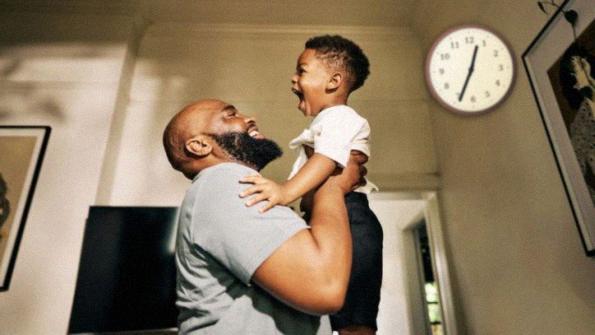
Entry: 12.34
